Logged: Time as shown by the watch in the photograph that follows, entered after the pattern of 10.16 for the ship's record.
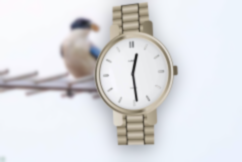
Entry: 12.29
